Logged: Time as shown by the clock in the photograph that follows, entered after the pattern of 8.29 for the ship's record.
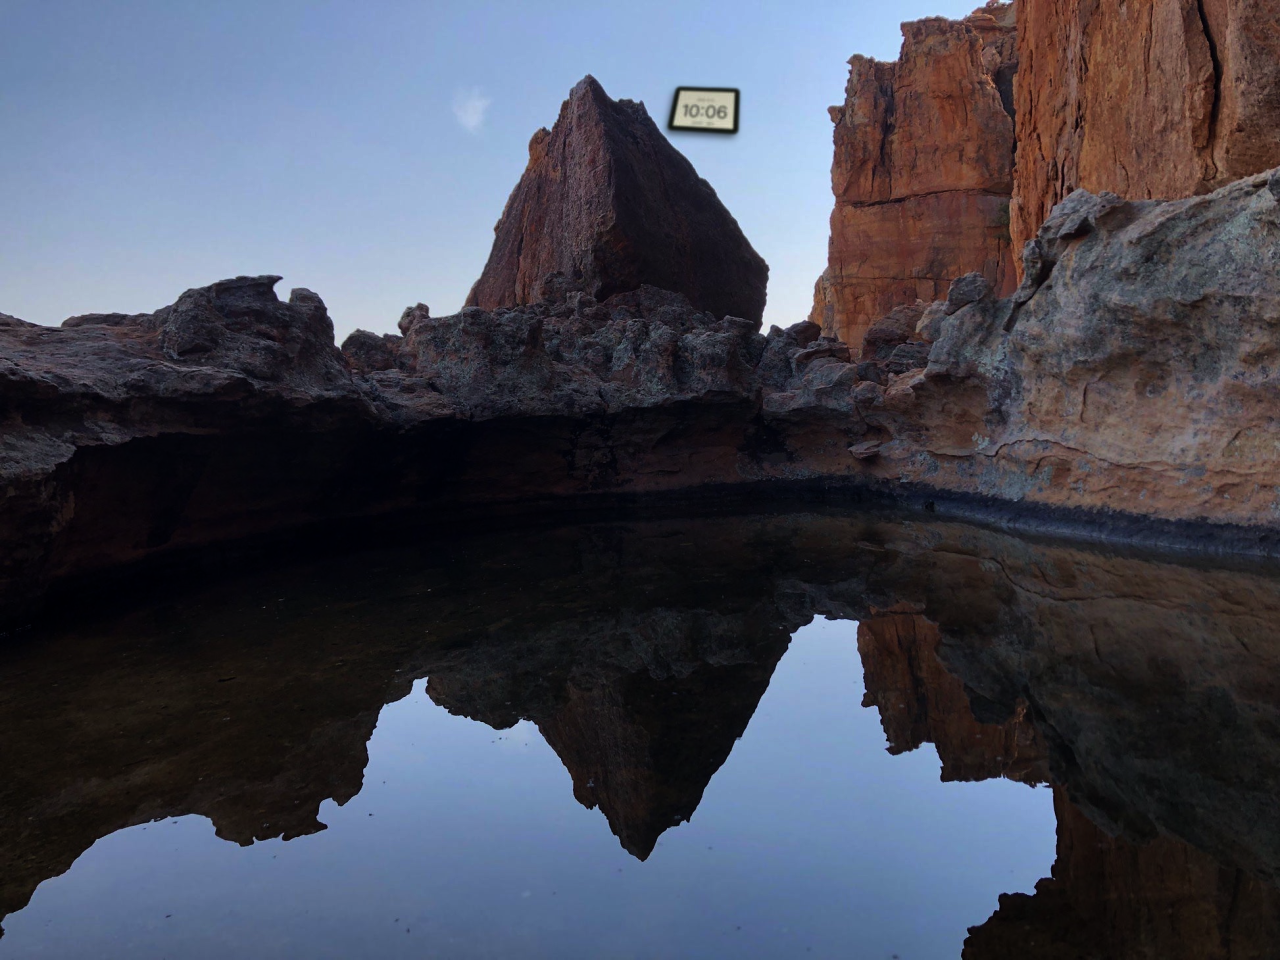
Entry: 10.06
